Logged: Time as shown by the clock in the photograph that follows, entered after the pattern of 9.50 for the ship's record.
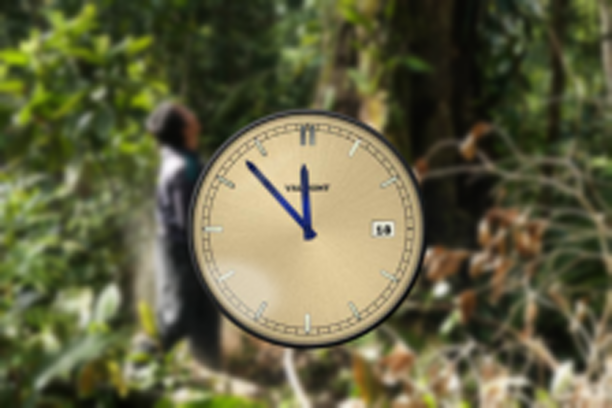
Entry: 11.53
